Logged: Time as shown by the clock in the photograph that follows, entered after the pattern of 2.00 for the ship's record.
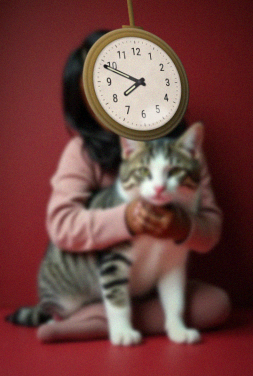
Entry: 7.49
